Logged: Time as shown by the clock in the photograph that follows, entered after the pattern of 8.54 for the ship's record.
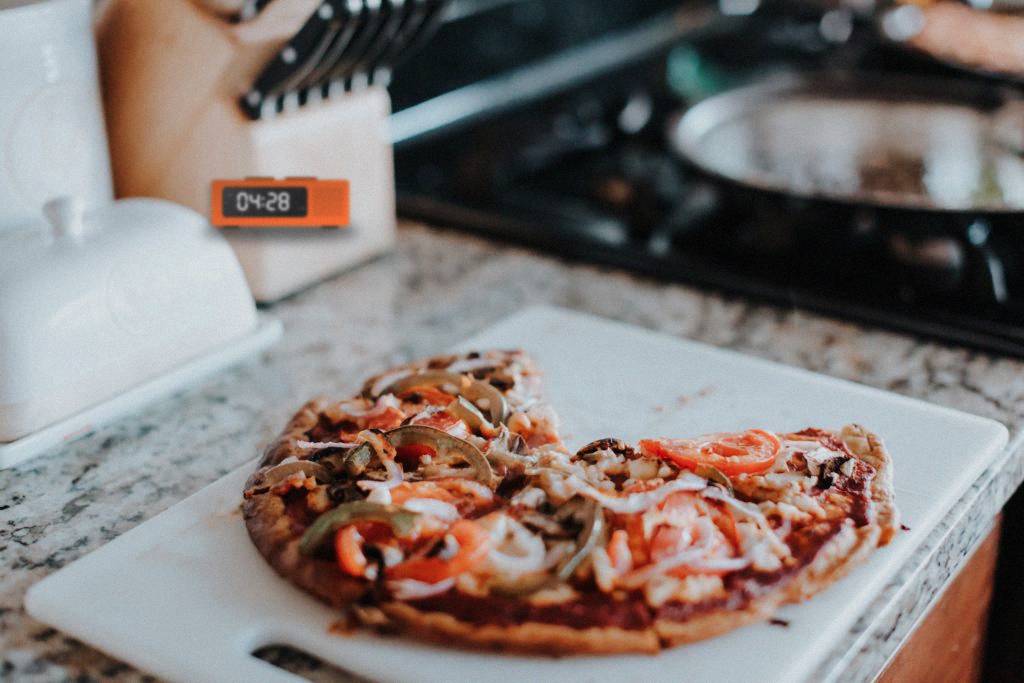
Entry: 4.28
